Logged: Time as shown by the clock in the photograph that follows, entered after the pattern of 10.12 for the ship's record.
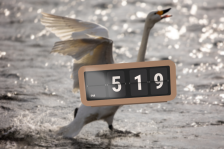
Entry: 5.19
